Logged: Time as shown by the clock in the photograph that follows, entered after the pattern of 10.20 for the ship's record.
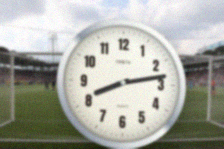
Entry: 8.13
